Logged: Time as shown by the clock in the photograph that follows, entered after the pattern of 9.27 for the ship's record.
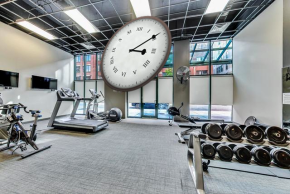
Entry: 3.09
